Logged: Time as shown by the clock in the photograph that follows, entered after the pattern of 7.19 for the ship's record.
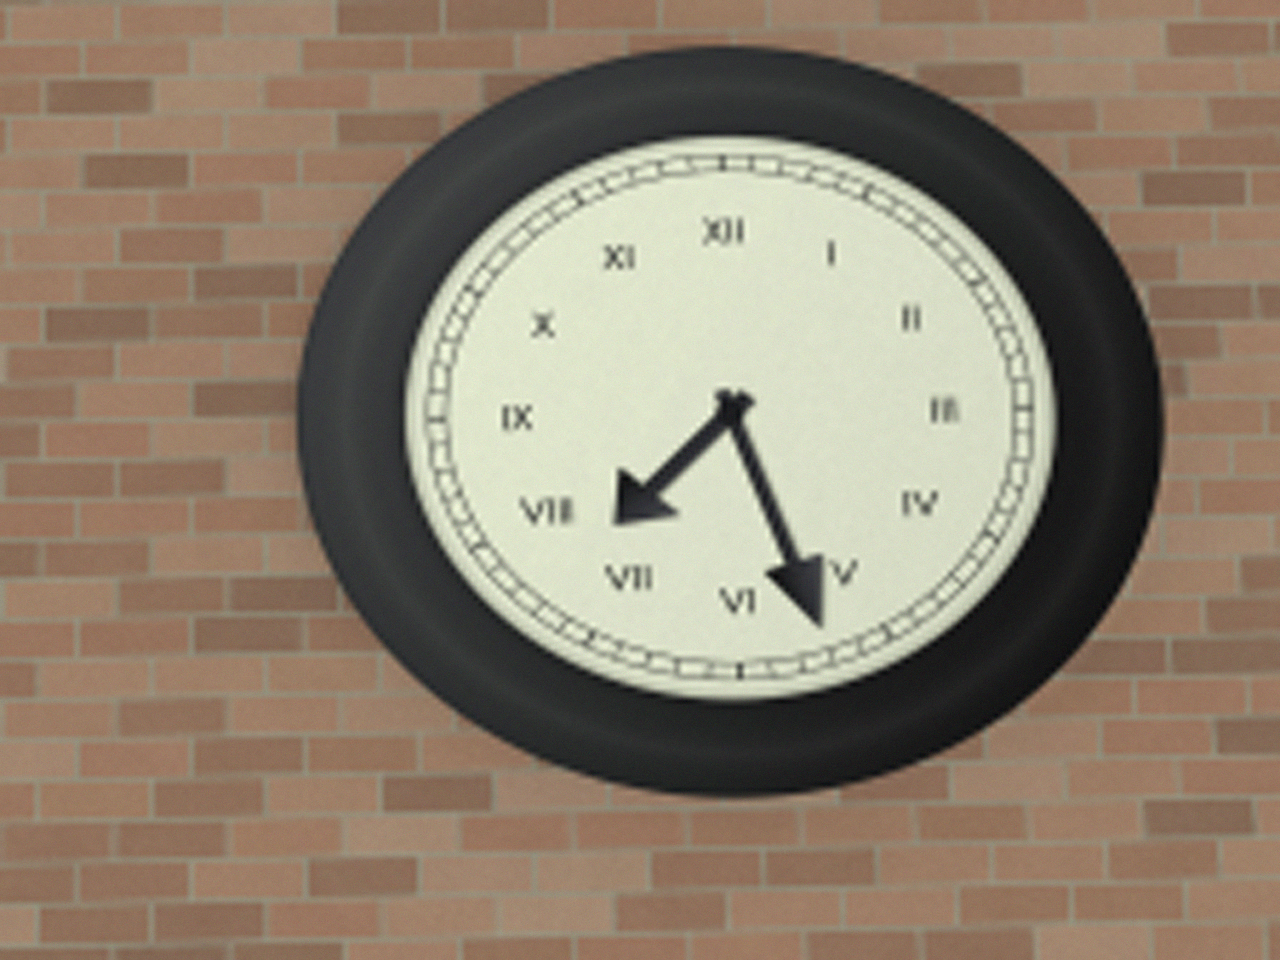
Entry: 7.27
